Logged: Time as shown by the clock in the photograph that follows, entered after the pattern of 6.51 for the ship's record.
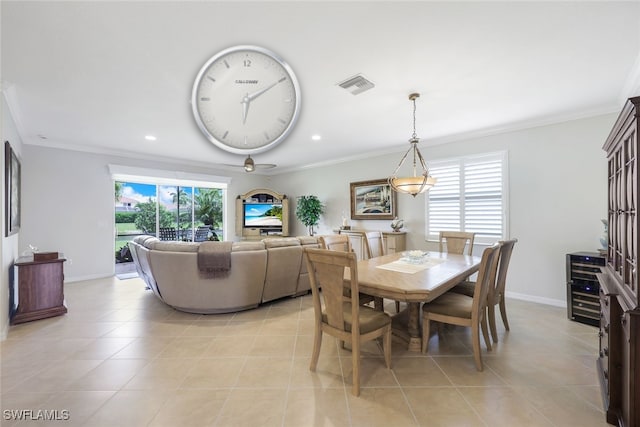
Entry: 6.10
